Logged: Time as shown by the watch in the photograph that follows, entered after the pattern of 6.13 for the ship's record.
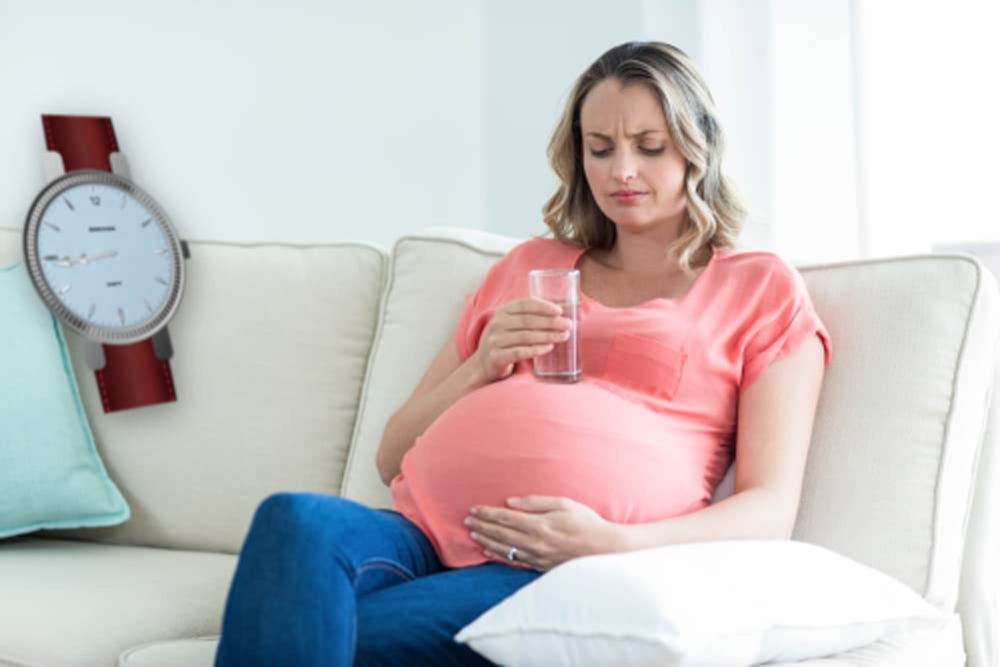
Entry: 8.44
